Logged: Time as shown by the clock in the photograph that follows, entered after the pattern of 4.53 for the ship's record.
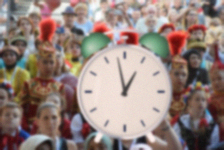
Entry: 12.58
